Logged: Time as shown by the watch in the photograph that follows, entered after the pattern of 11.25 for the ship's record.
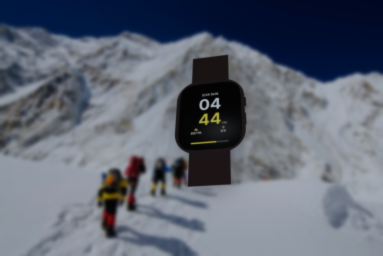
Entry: 4.44
